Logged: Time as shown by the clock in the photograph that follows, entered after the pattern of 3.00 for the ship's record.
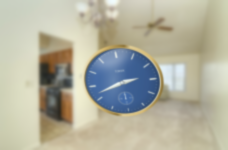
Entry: 2.42
